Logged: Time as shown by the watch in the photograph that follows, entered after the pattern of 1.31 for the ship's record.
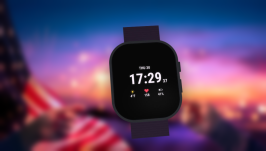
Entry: 17.29
